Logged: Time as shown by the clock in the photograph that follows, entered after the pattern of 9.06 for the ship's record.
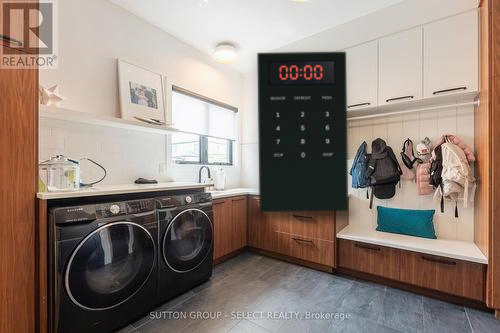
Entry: 0.00
